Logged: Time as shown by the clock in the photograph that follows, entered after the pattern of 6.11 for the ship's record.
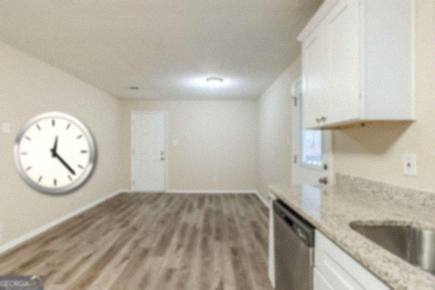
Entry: 12.23
